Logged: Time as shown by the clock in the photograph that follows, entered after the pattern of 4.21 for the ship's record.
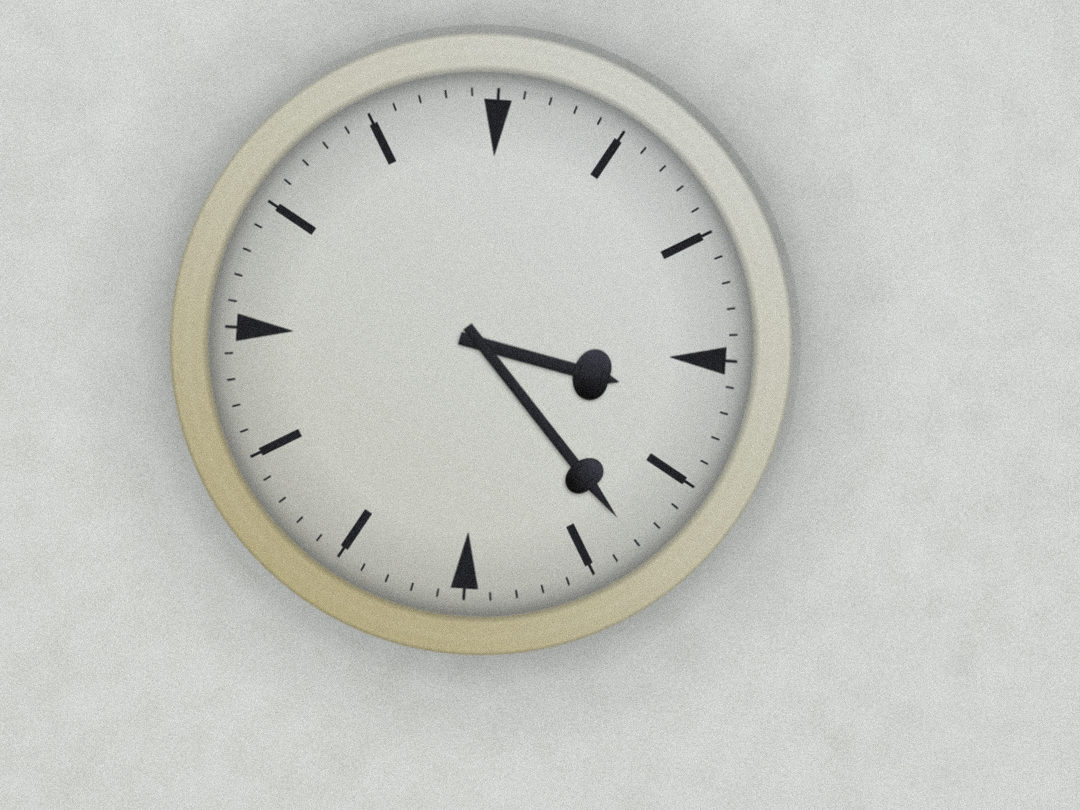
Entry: 3.23
